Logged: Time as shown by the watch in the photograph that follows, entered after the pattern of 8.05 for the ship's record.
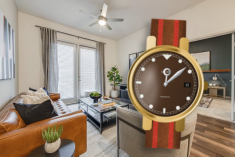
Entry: 12.08
